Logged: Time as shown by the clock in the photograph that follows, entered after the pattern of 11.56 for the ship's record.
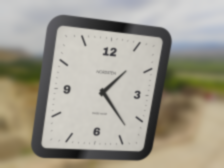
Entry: 1.23
